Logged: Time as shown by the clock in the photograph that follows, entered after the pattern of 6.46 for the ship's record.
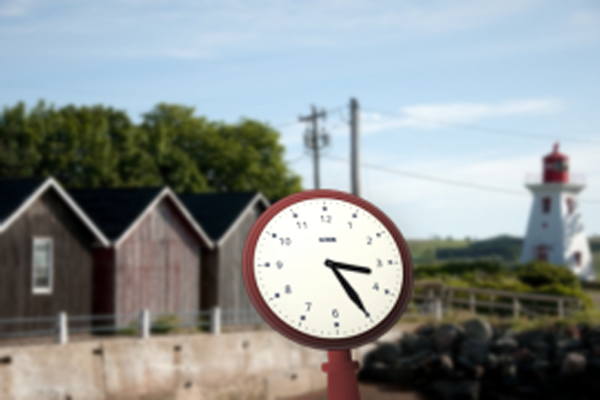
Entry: 3.25
